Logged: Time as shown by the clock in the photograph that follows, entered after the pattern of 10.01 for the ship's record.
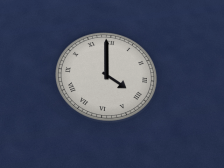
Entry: 3.59
